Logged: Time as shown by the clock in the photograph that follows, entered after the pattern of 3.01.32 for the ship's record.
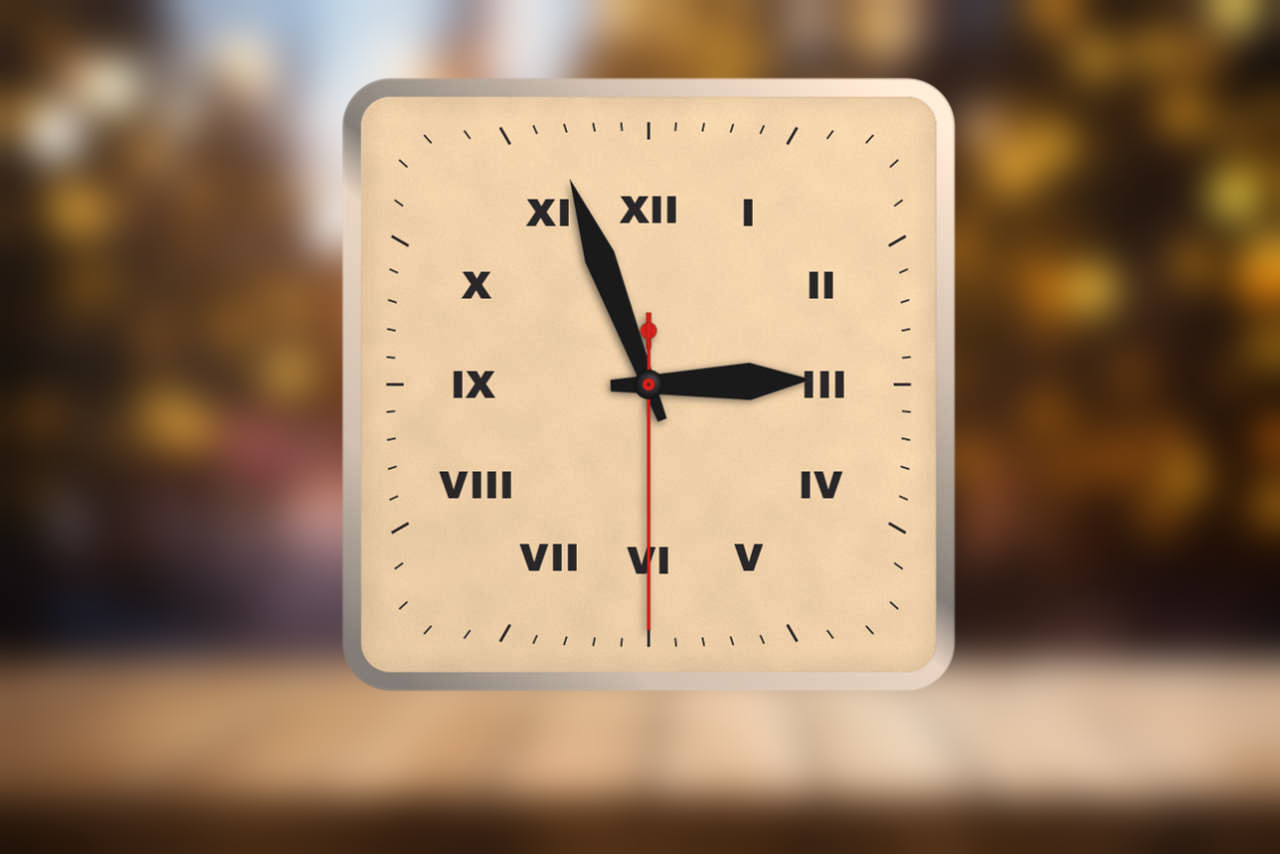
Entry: 2.56.30
